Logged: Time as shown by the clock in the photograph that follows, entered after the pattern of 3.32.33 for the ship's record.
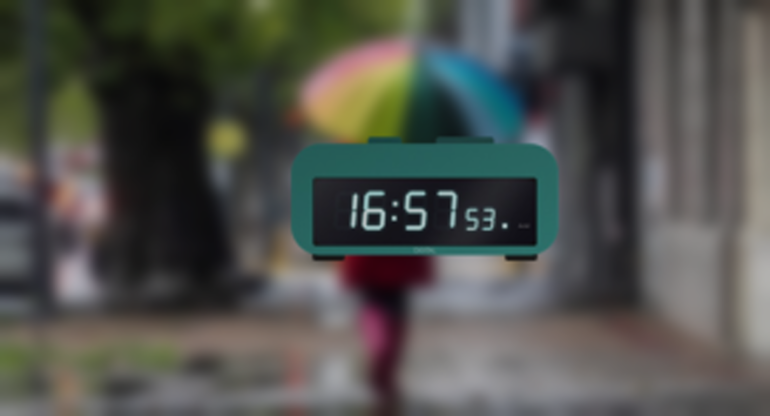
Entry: 16.57.53
